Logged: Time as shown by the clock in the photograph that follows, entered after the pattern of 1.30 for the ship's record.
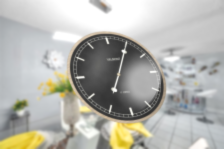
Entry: 7.05
